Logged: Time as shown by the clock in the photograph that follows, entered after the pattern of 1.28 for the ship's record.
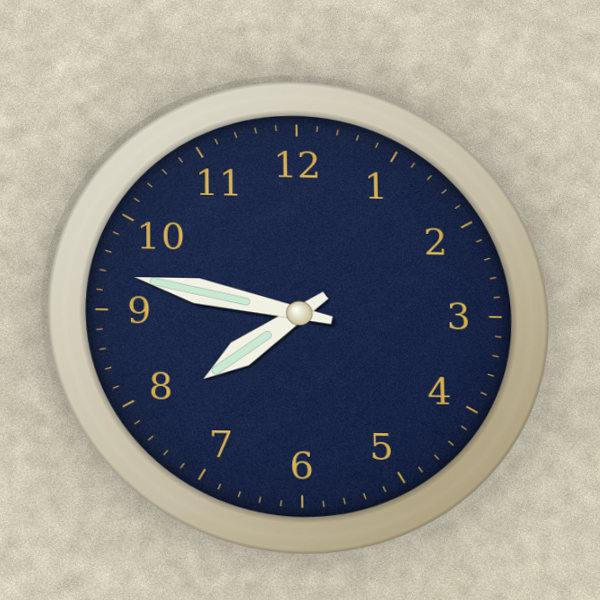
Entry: 7.47
